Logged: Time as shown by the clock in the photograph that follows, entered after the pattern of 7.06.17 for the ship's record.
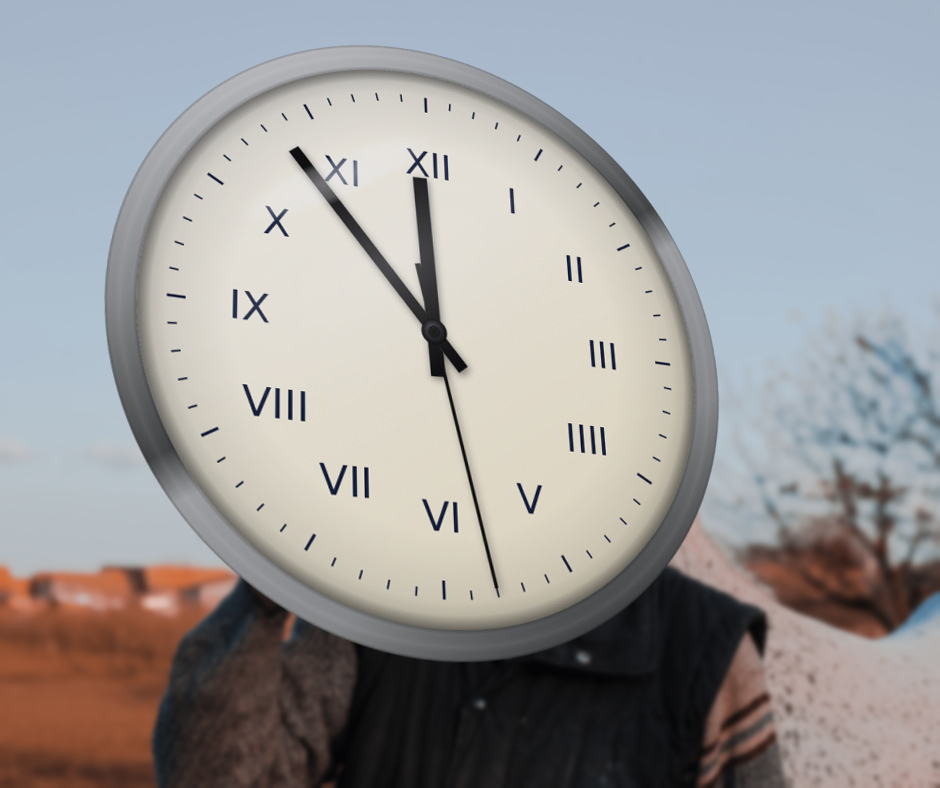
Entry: 11.53.28
